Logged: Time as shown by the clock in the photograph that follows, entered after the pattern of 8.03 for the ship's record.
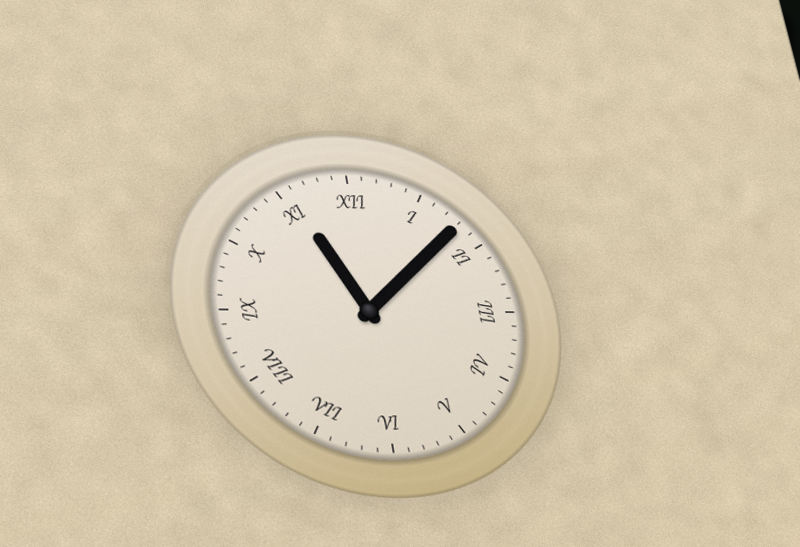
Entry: 11.08
